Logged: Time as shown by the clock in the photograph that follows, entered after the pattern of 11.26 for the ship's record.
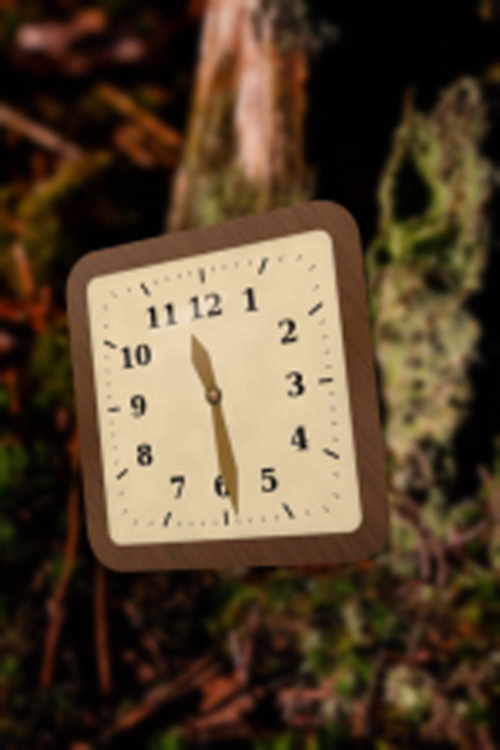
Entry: 11.29
